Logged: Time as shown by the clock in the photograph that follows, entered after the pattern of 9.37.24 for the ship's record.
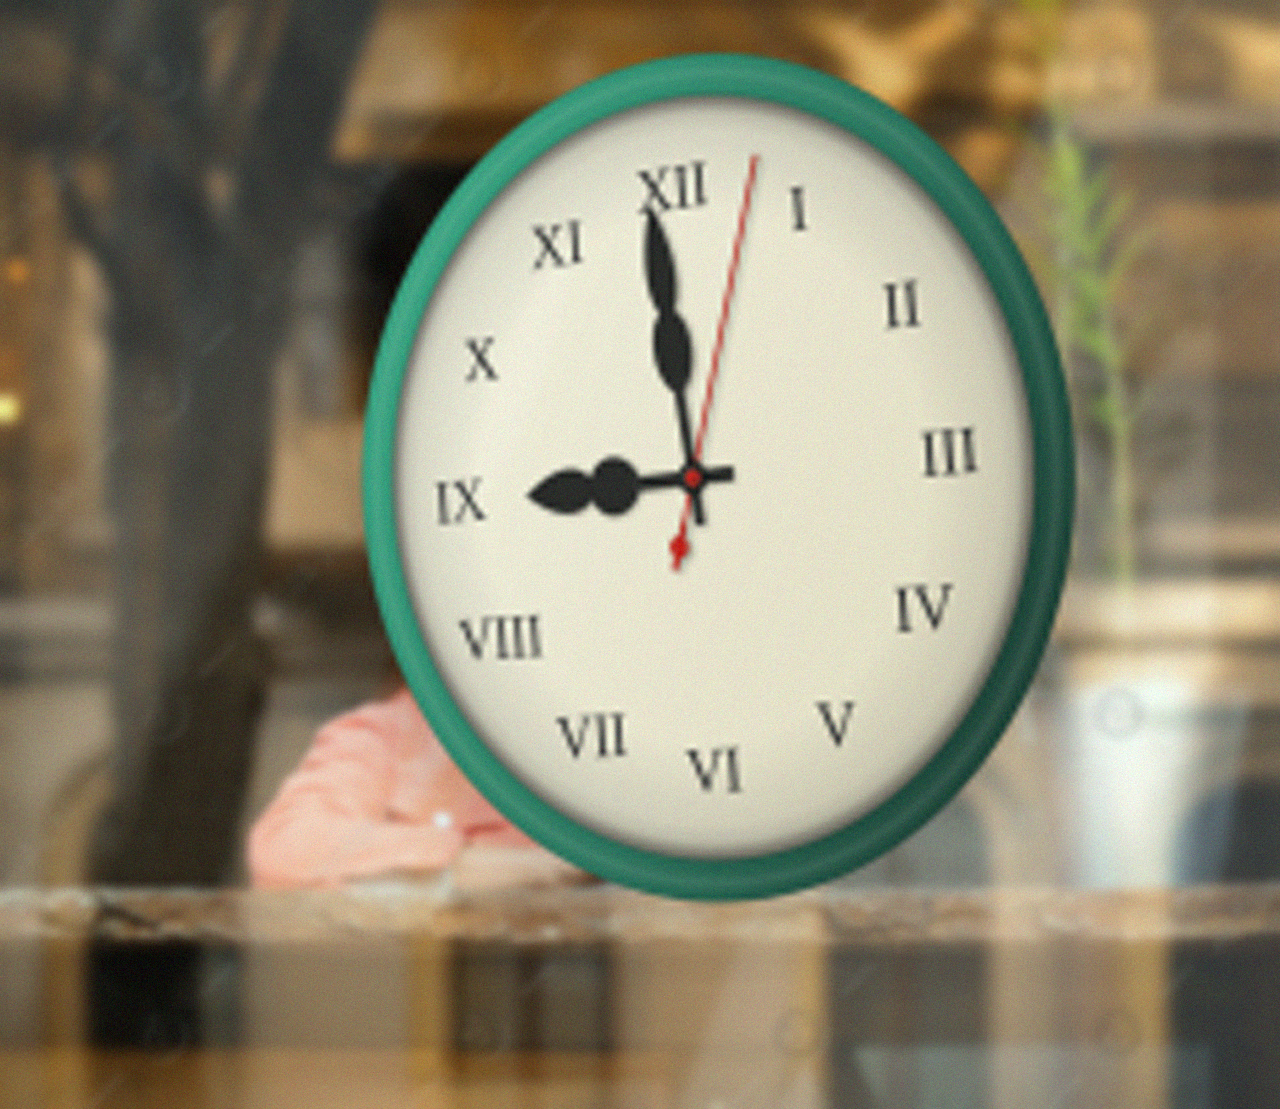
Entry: 8.59.03
